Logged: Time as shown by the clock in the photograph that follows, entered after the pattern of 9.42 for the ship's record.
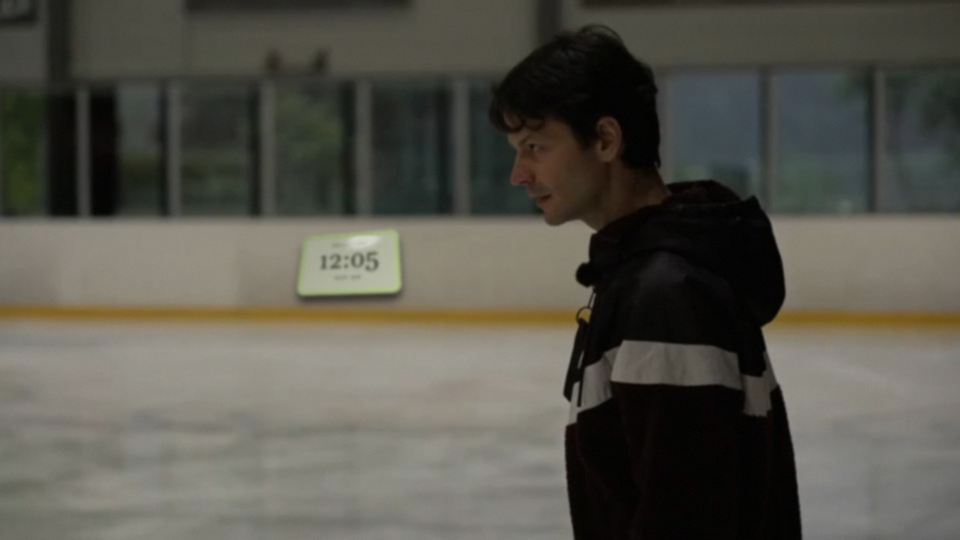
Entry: 12.05
